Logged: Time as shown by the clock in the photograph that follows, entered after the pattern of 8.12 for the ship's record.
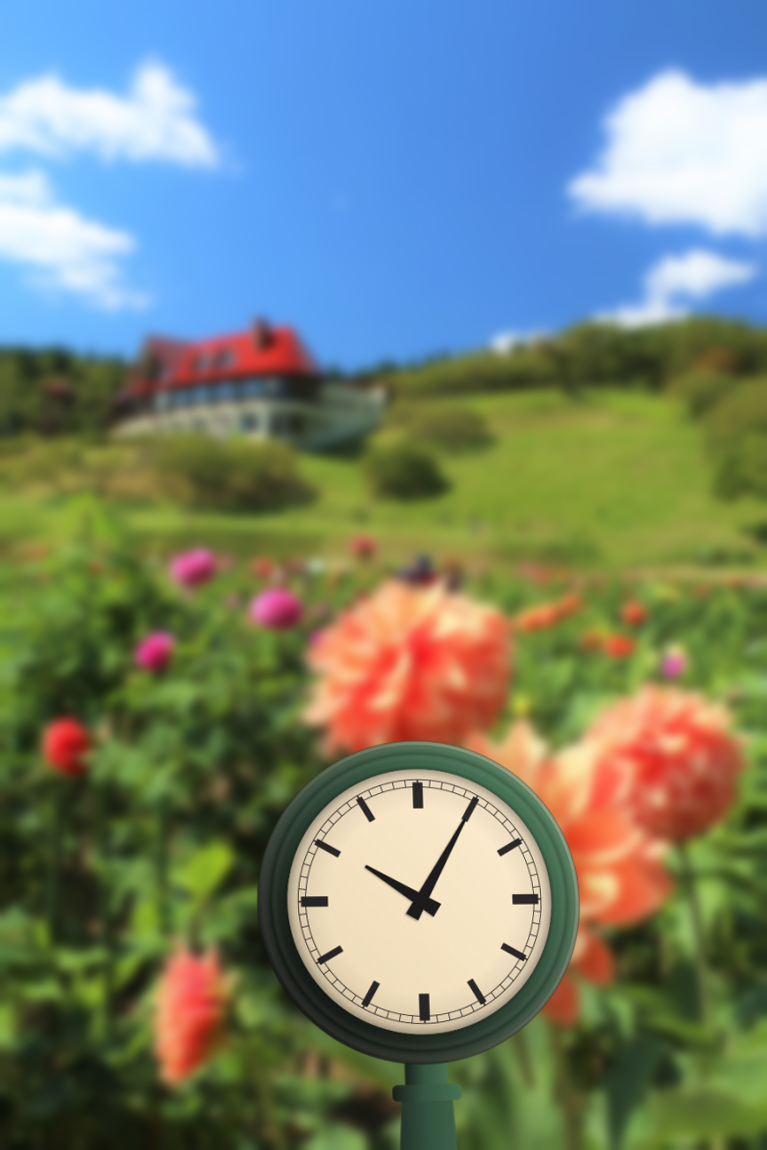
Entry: 10.05
